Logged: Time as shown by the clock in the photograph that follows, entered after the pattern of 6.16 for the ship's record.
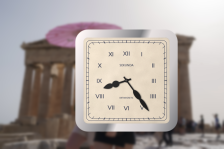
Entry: 8.24
